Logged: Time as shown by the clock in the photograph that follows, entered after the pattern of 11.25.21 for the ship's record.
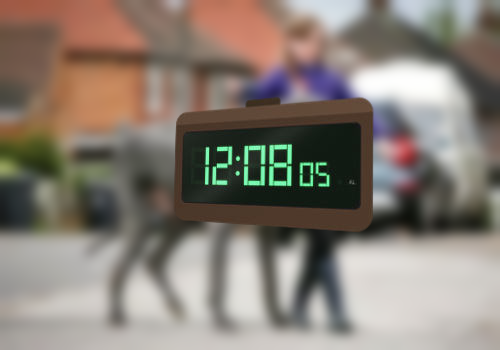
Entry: 12.08.05
